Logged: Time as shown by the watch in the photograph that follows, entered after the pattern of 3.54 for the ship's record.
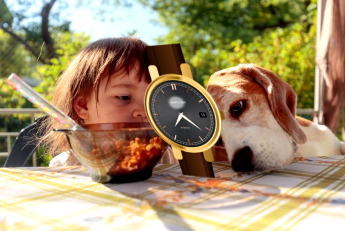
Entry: 7.22
